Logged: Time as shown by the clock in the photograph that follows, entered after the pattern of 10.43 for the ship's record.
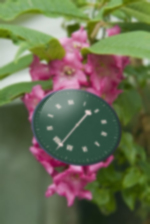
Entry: 1.38
